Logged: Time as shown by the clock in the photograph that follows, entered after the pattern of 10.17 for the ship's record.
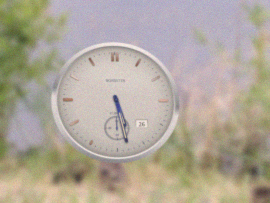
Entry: 5.28
